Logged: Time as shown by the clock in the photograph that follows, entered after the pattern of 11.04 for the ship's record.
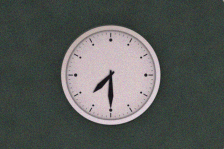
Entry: 7.30
